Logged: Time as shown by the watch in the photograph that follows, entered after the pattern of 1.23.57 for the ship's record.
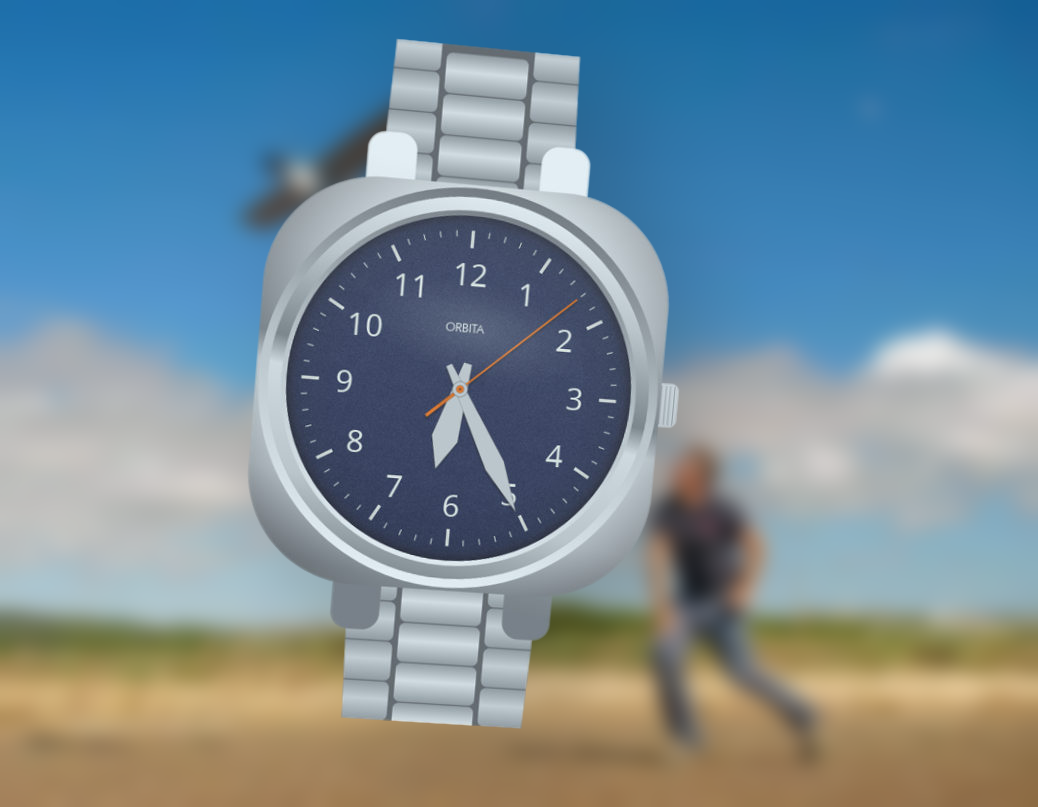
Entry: 6.25.08
